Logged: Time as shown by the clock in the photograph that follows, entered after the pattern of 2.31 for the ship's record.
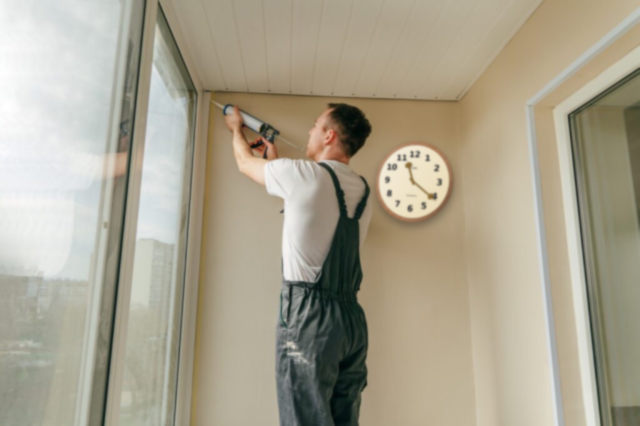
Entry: 11.21
